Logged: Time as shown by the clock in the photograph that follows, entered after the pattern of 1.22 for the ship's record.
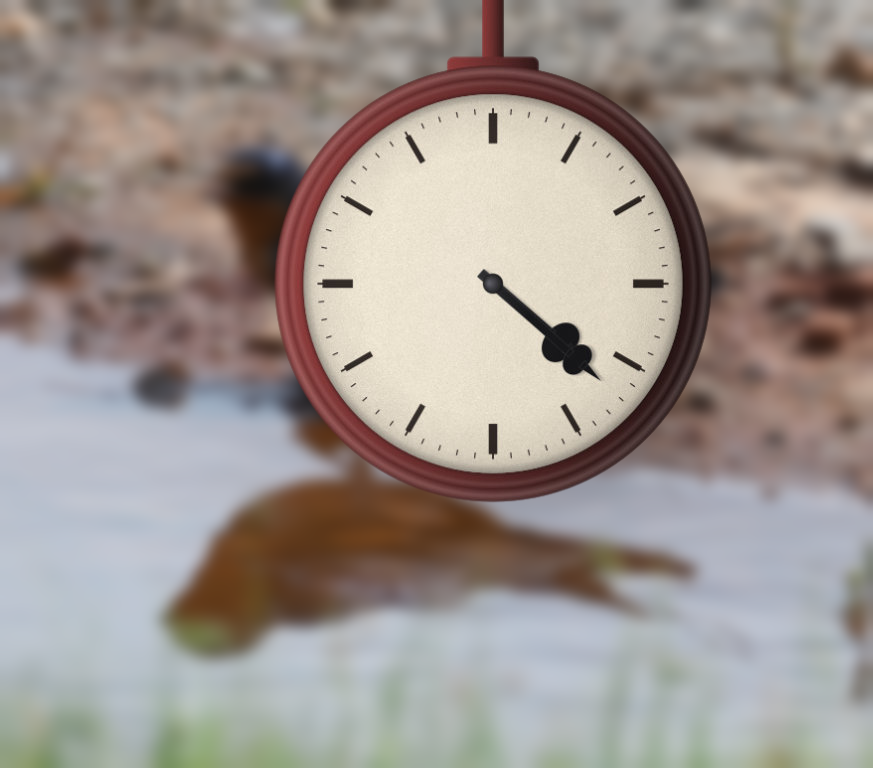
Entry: 4.22
